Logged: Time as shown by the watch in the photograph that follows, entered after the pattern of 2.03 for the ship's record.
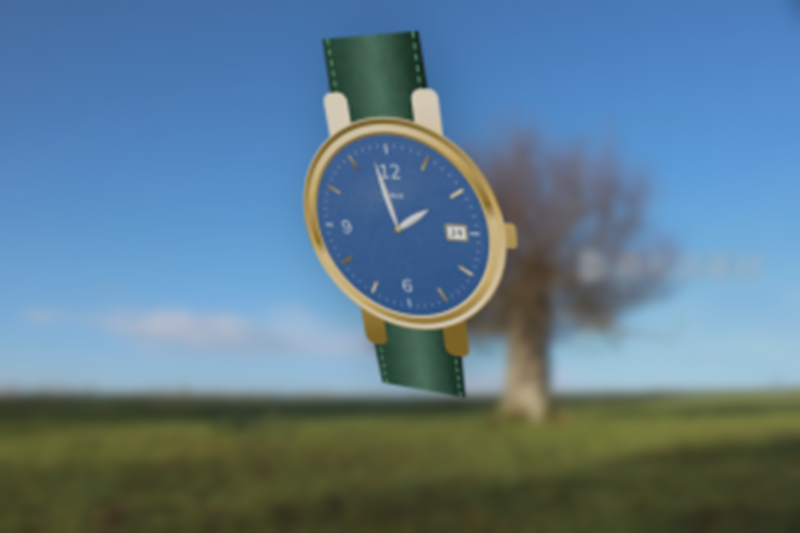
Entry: 1.58
